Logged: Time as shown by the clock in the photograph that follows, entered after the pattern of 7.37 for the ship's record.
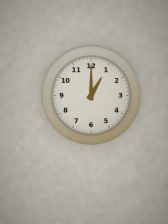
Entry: 1.00
